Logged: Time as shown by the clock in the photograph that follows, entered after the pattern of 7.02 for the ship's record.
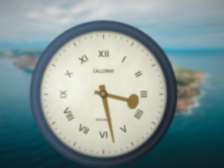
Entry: 3.28
